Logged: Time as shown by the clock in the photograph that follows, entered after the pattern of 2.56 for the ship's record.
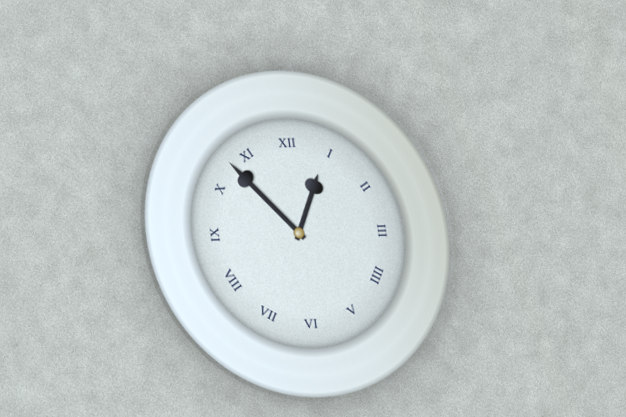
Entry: 12.53
